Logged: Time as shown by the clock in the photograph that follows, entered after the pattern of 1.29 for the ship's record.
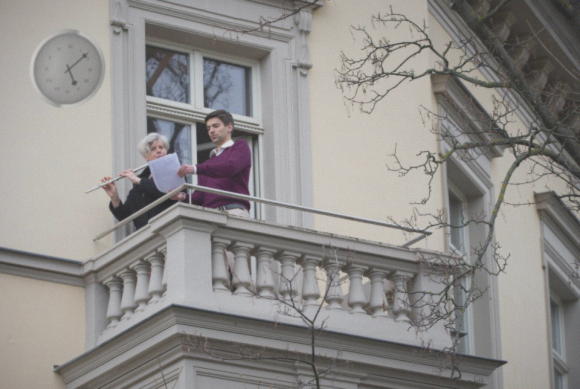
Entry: 5.08
